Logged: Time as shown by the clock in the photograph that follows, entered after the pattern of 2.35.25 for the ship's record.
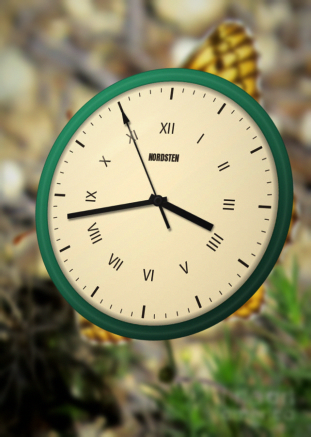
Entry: 3.42.55
